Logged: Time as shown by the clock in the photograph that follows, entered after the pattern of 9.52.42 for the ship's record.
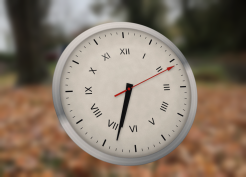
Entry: 6.33.11
